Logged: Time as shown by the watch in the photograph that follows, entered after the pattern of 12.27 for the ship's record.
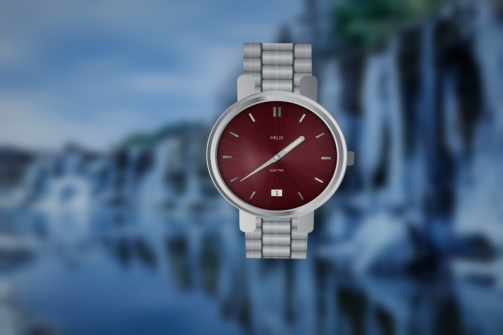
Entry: 1.39
